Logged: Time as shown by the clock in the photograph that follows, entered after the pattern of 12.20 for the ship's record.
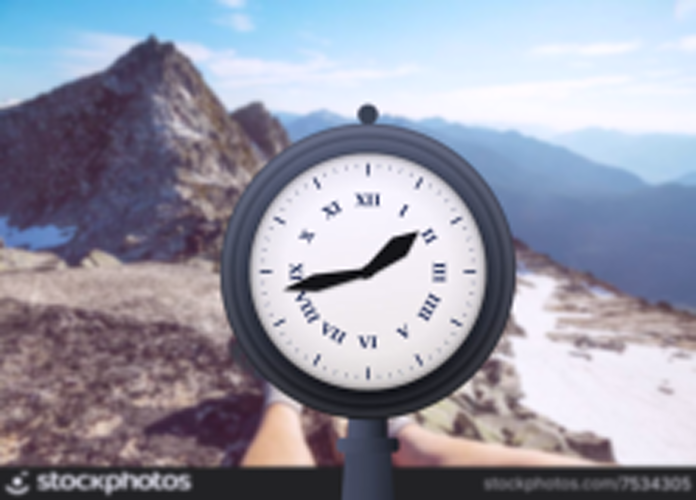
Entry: 1.43
